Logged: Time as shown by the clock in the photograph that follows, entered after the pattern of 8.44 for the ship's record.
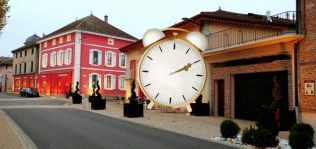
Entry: 2.10
